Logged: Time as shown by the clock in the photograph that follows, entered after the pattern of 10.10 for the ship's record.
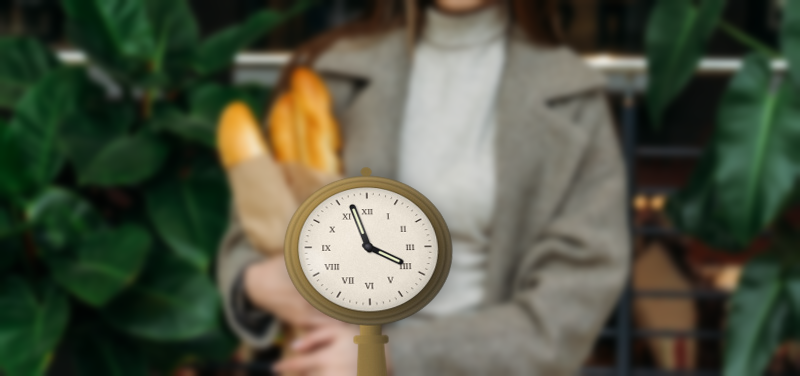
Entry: 3.57
